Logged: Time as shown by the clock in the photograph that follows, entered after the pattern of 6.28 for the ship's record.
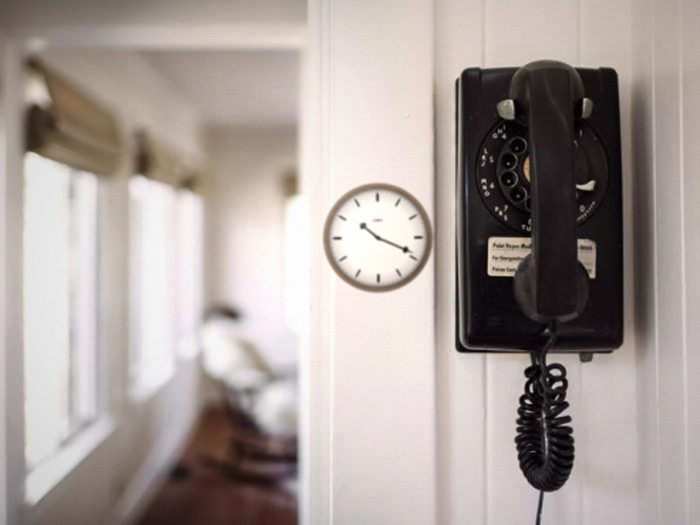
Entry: 10.19
